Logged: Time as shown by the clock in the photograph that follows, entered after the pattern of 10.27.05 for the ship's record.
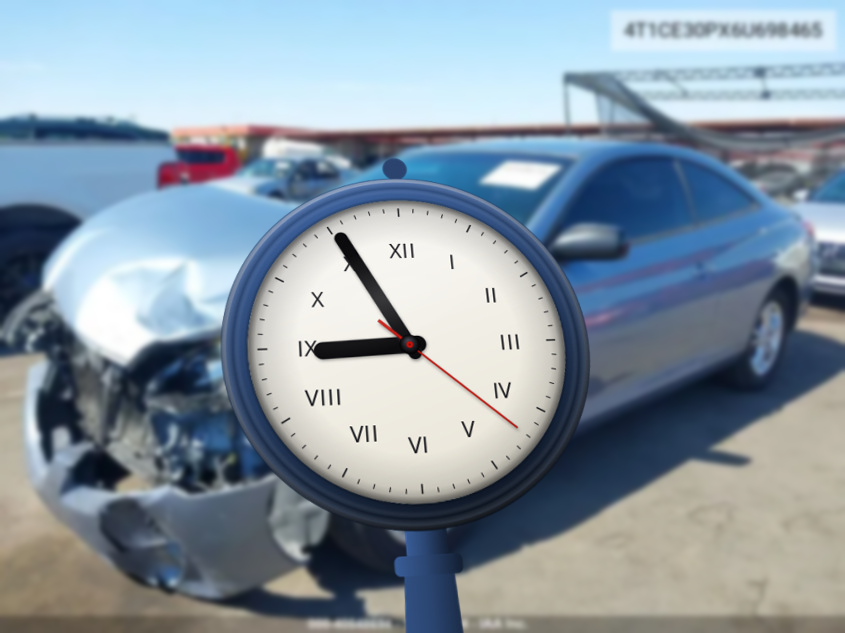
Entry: 8.55.22
